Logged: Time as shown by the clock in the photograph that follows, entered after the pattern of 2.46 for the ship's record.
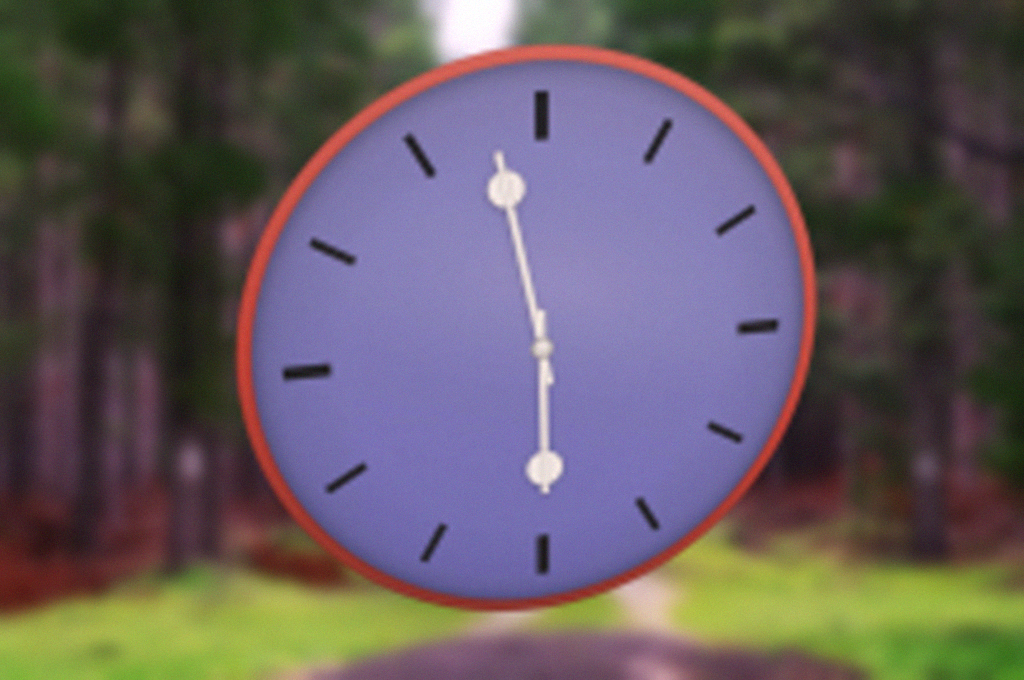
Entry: 5.58
